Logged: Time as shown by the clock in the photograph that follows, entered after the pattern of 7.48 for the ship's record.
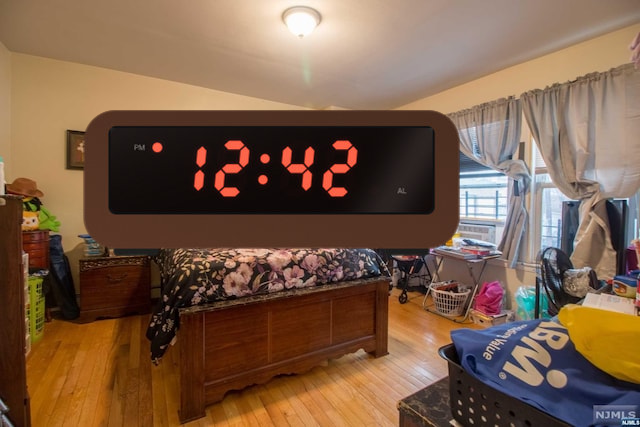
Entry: 12.42
